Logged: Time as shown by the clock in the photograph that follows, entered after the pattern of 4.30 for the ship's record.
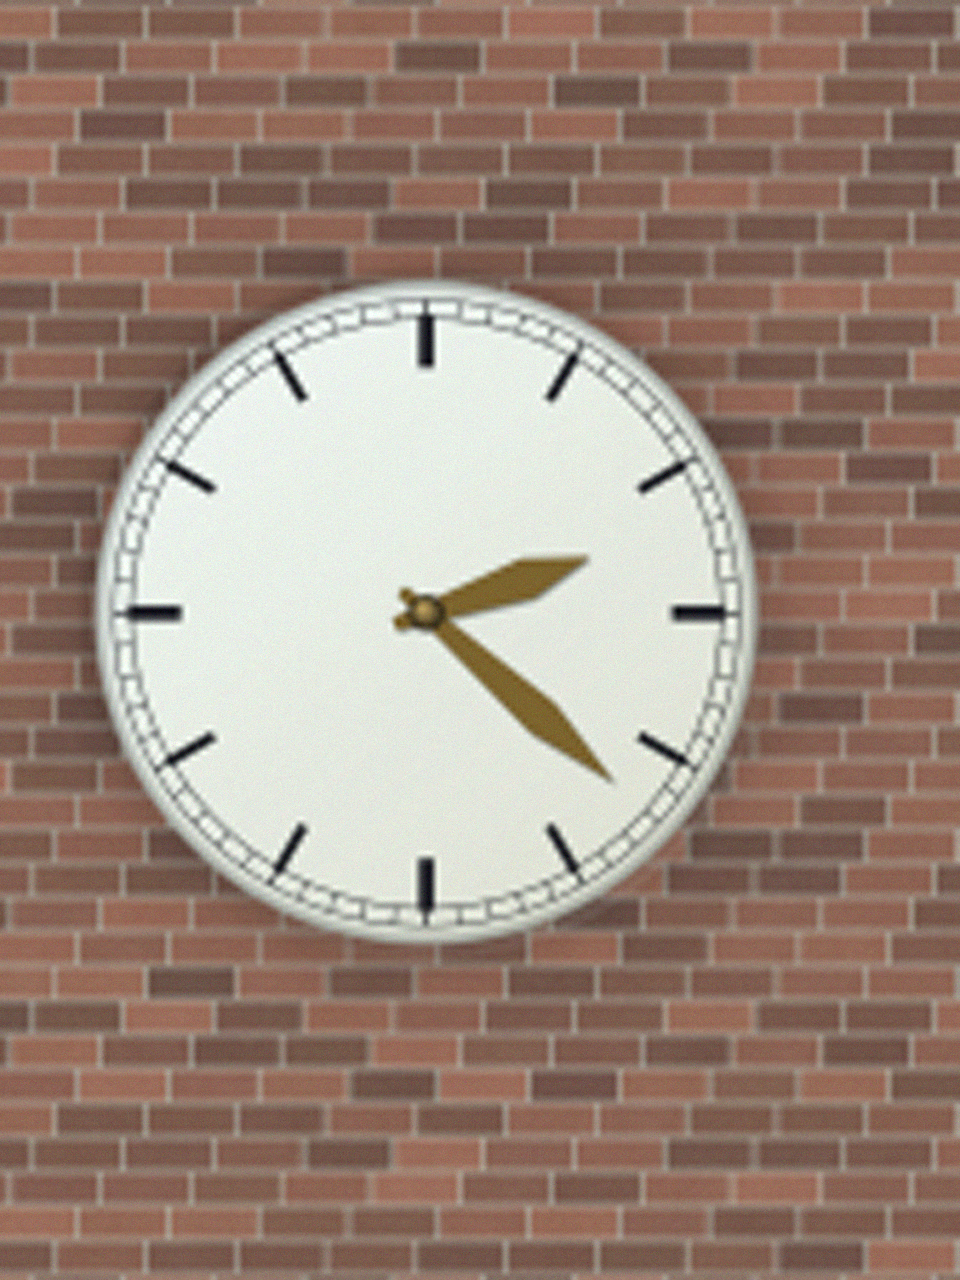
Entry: 2.22
